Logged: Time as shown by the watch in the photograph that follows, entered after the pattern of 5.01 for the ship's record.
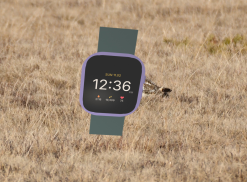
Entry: 12.36
